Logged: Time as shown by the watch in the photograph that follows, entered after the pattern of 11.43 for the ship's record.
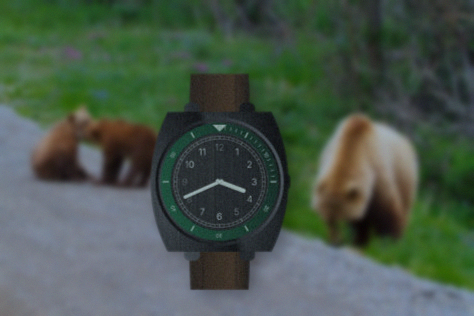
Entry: 3.41
